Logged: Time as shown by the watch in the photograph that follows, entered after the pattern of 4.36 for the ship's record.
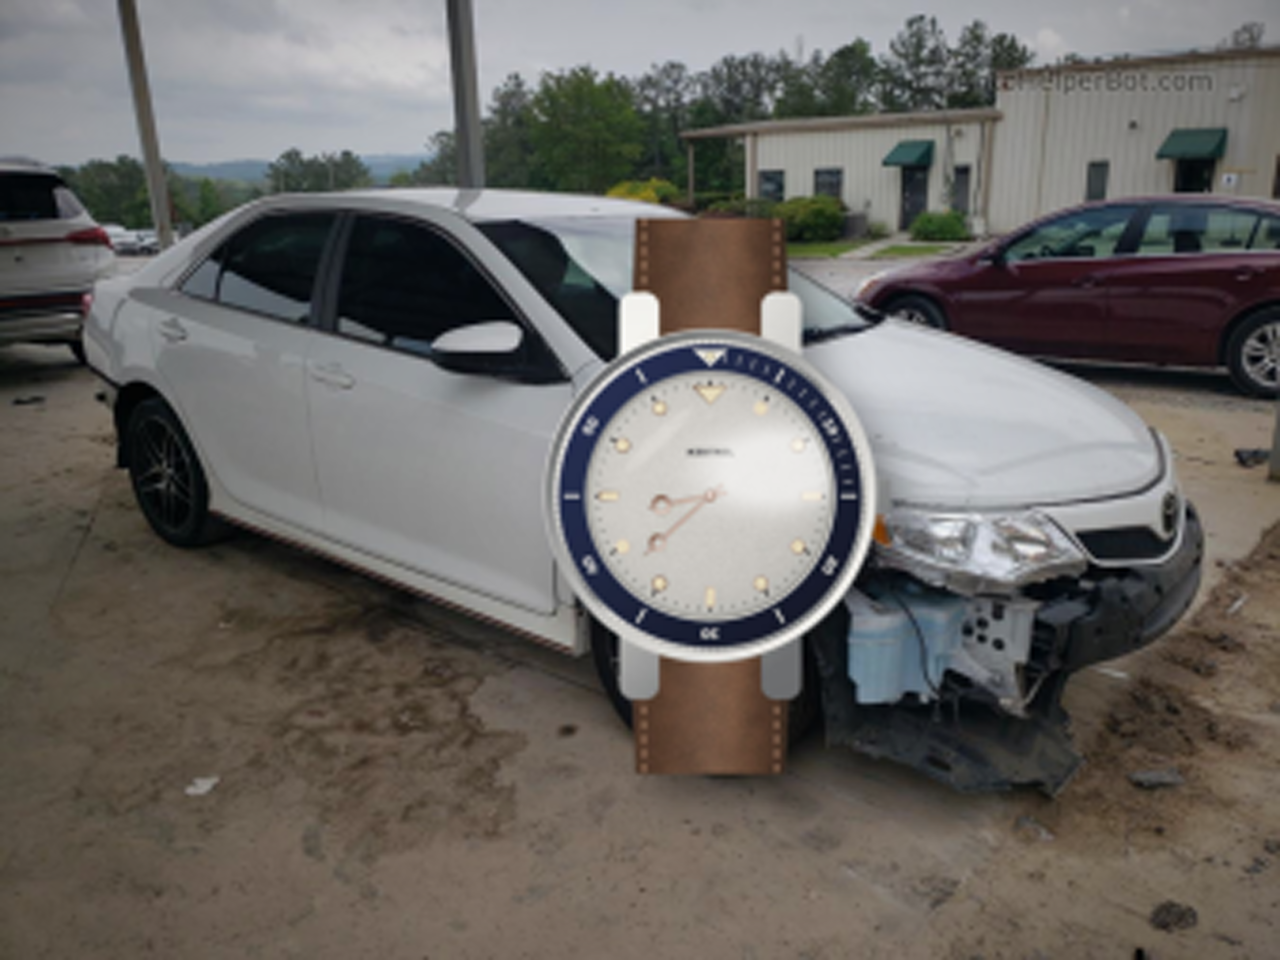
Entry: 8.38
